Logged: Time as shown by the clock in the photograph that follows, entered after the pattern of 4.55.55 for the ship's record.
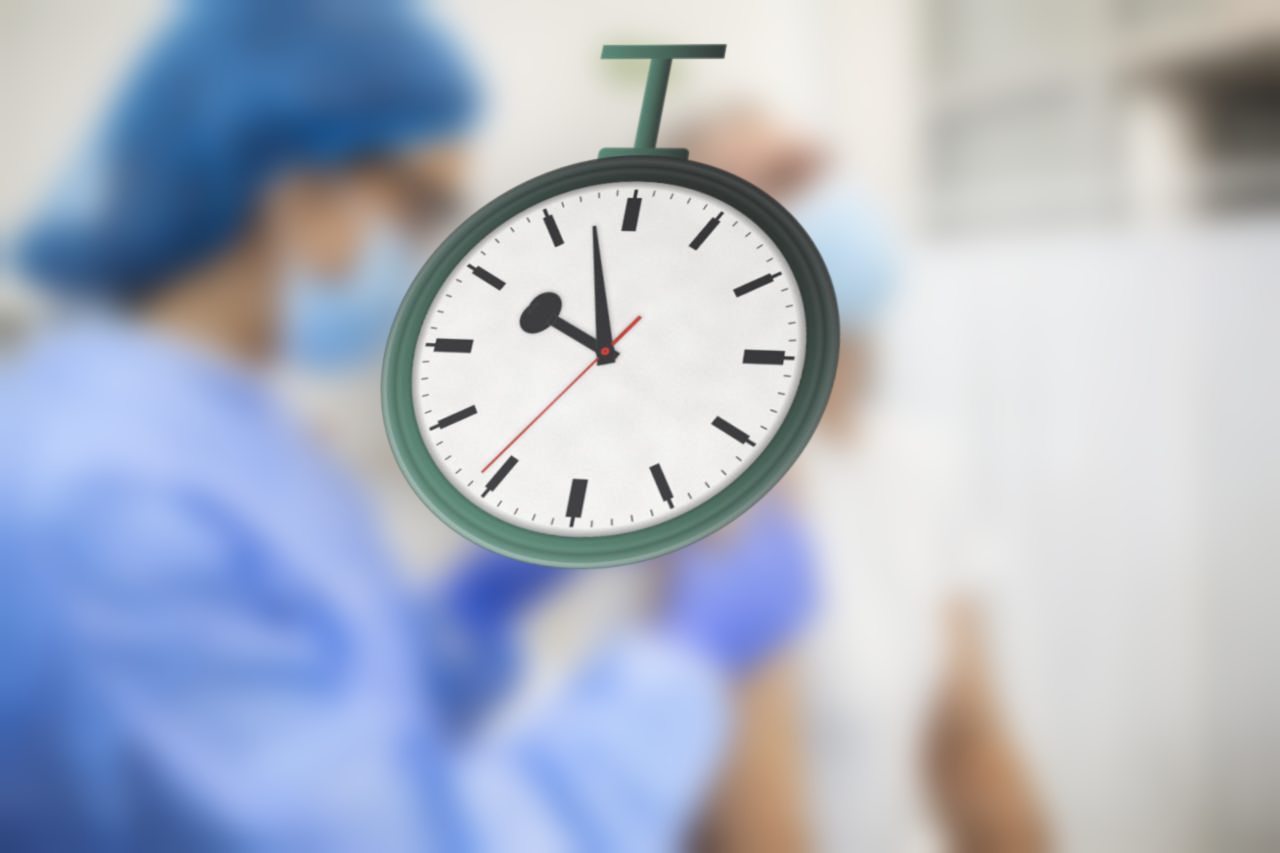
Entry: 9.57.36
